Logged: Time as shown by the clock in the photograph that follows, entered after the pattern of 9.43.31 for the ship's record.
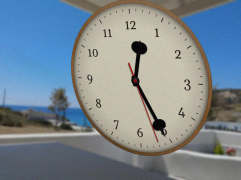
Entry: 12.25.27
